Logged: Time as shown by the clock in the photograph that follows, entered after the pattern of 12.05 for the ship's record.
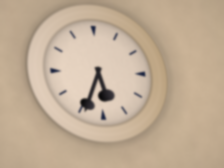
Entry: 5.34
